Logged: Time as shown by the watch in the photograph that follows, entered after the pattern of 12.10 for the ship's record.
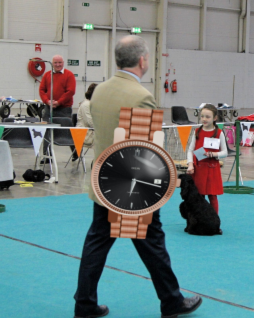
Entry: 6.17
